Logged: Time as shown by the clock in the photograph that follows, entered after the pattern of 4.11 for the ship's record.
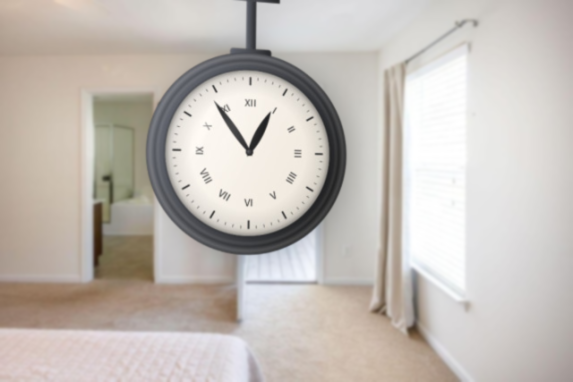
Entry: 12.54
